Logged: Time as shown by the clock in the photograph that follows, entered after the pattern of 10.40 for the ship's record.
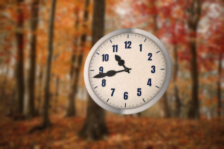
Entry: 10.43
